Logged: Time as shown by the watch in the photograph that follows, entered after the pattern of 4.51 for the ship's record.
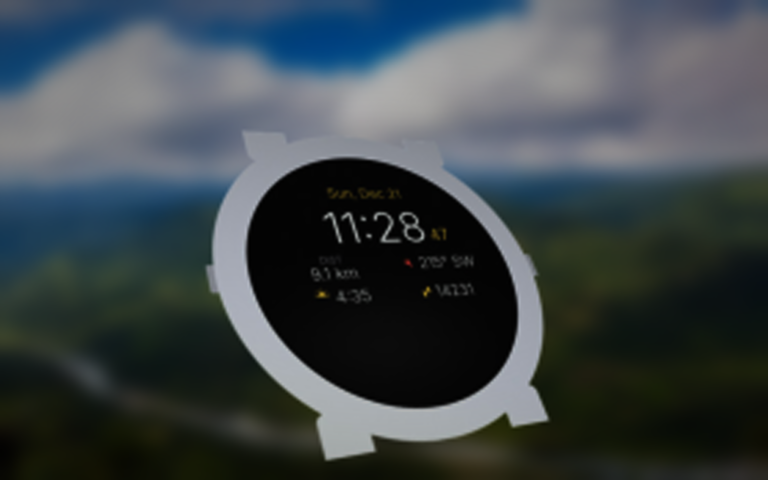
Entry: 11.28
